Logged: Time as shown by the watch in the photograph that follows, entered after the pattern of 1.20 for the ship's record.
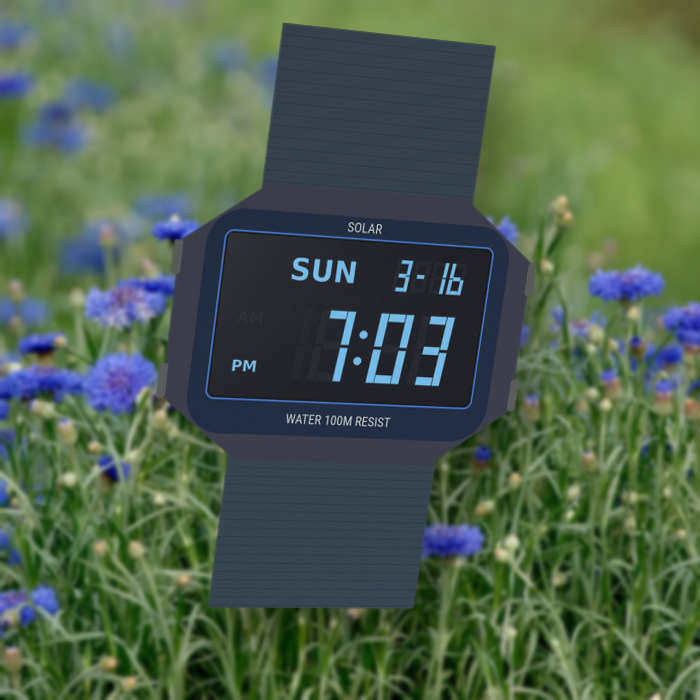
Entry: 7.03
